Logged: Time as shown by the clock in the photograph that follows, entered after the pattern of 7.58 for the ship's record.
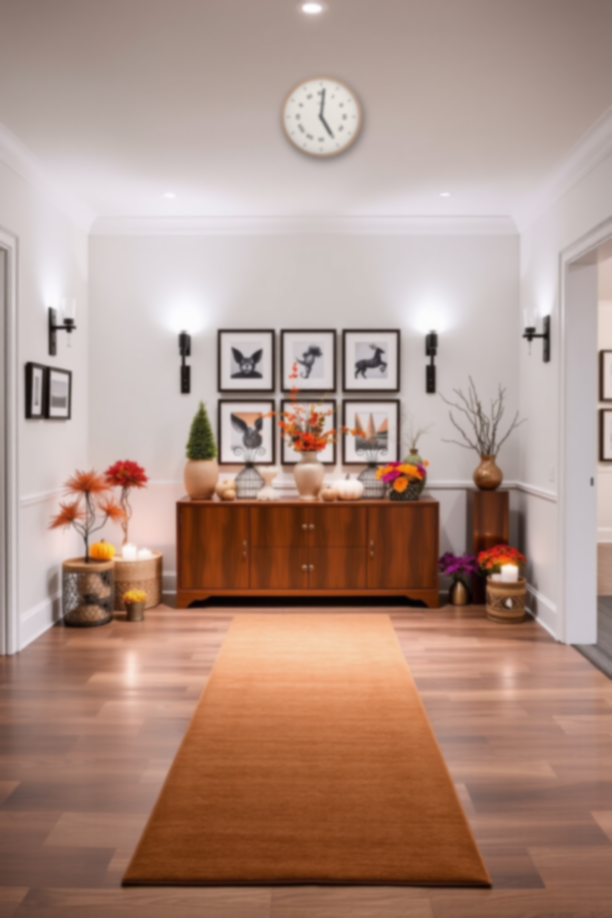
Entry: 5.01
